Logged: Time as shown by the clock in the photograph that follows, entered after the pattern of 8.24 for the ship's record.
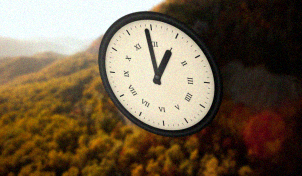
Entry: 12.59
